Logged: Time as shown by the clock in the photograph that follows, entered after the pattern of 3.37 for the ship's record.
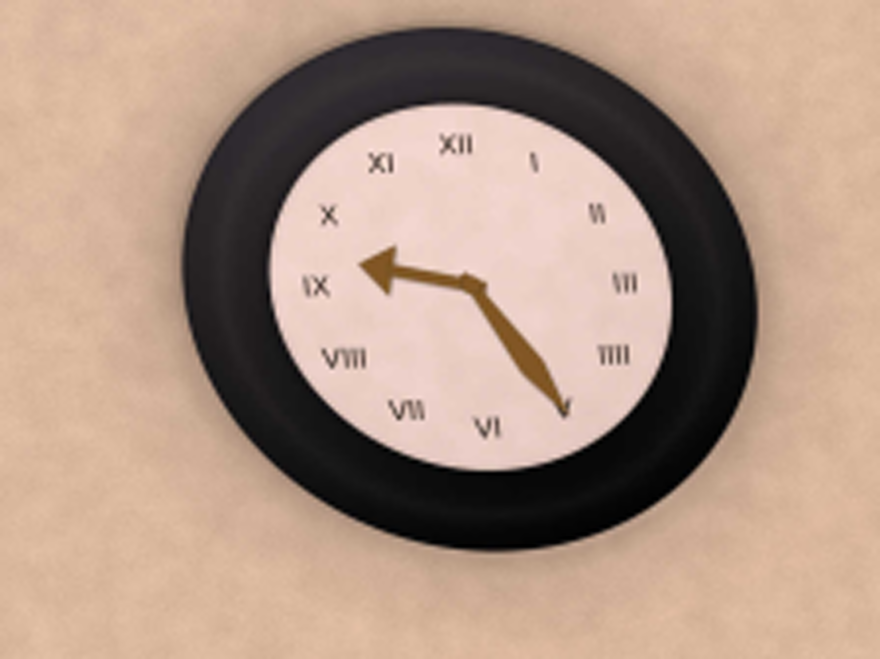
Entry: 9.25
